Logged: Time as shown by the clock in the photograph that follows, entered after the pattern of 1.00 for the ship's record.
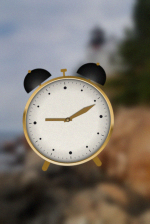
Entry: 9.11
